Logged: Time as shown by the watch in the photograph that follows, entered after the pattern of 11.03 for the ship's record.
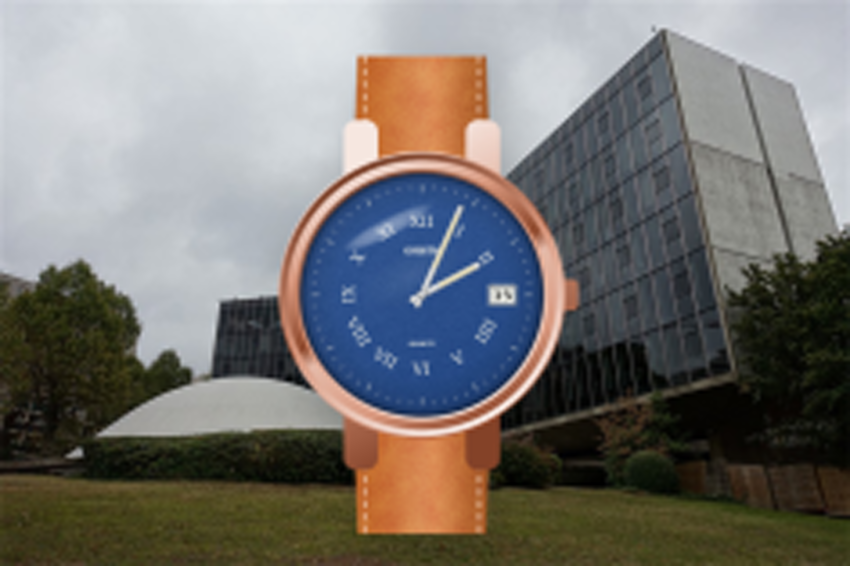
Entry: 2.04
